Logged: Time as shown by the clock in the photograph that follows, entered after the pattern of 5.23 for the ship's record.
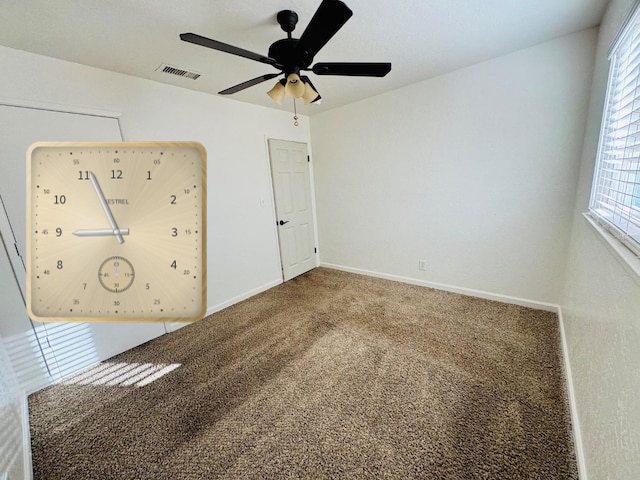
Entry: 8.56
